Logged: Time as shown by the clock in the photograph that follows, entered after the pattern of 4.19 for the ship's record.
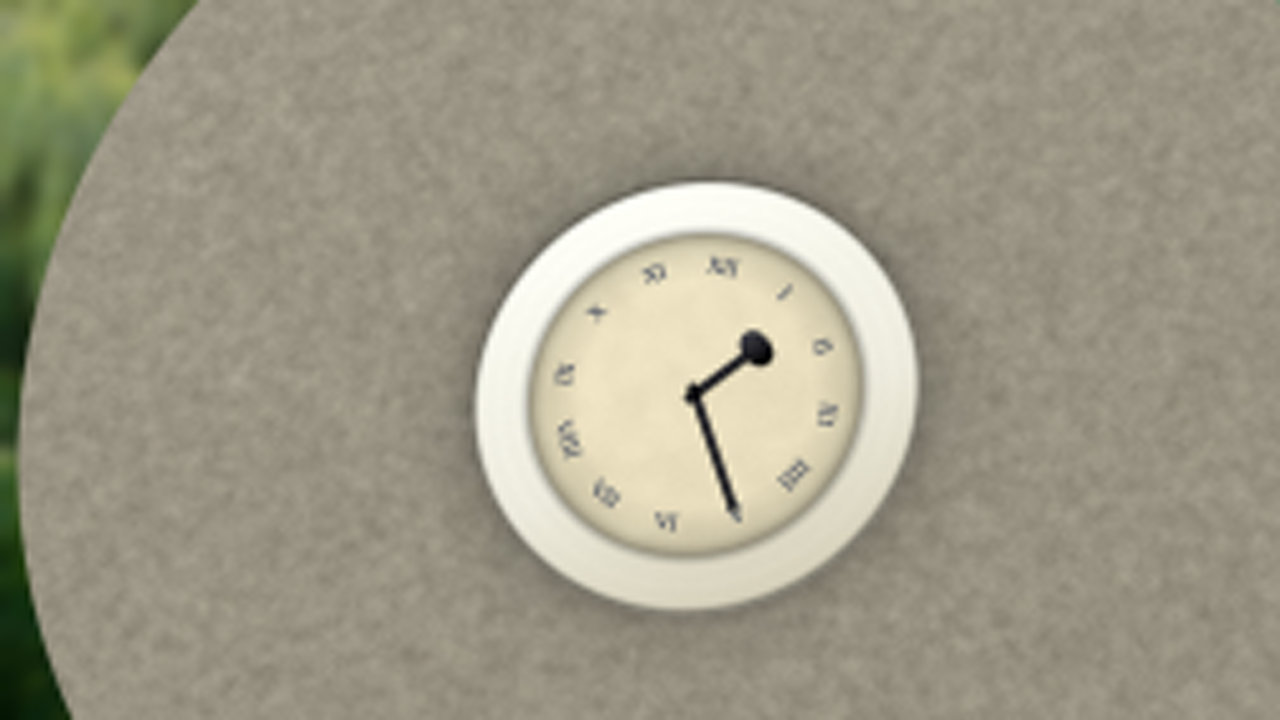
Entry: 1.25
